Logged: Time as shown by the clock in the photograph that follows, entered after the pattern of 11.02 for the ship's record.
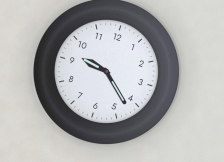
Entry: 9.22
